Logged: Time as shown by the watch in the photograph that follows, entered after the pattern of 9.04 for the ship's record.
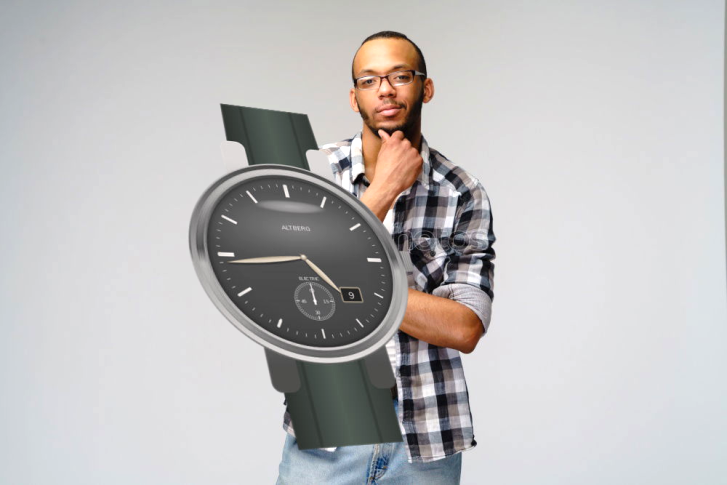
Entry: 4.44
